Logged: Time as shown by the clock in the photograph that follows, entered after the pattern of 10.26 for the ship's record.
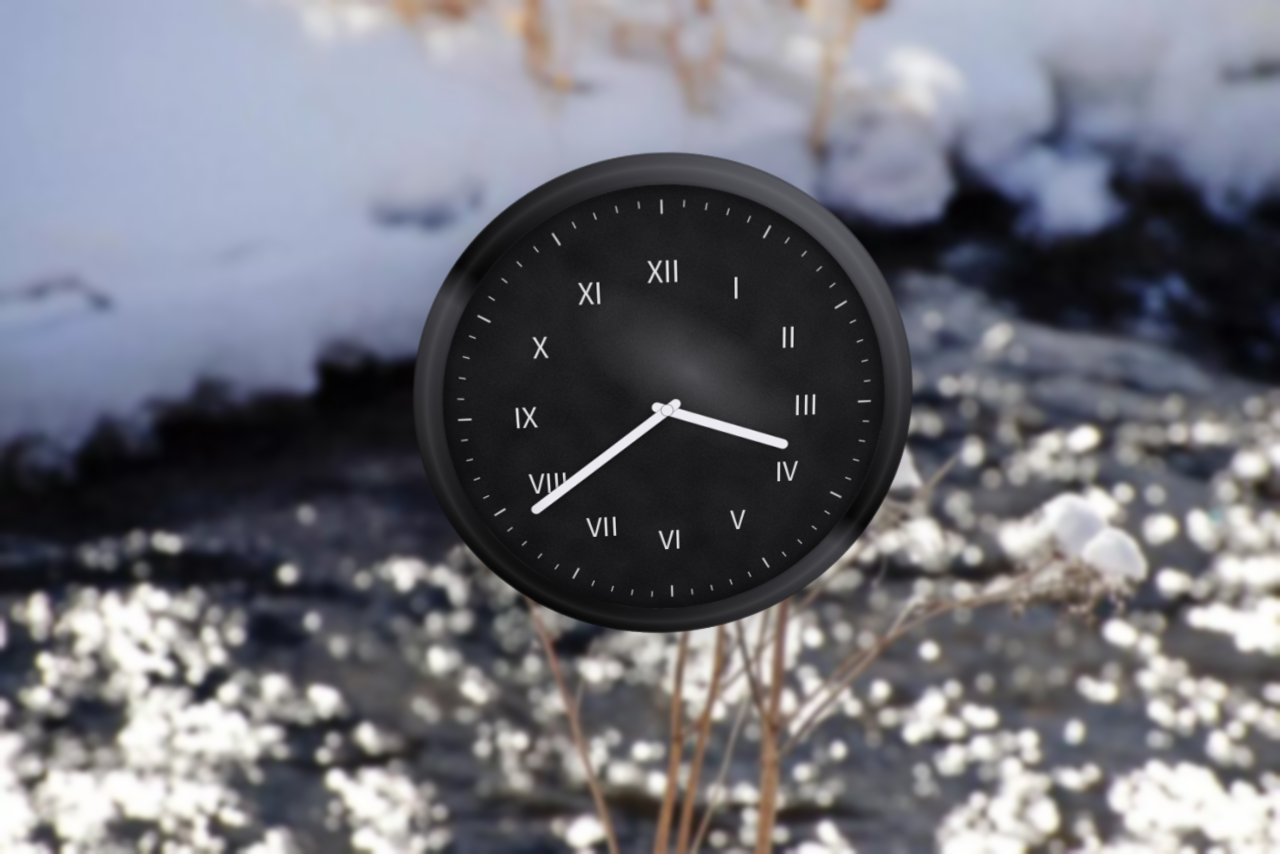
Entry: 3.39
